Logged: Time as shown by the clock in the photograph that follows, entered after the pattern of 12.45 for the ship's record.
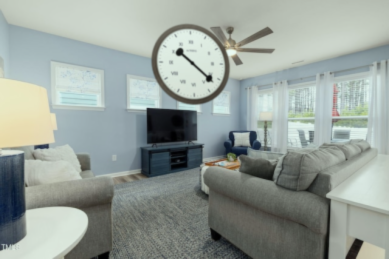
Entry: 10.22
